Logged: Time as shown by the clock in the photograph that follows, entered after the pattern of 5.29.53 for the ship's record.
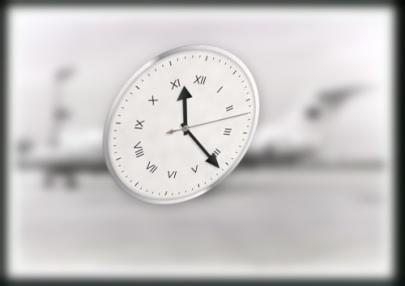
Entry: 11.21.12
